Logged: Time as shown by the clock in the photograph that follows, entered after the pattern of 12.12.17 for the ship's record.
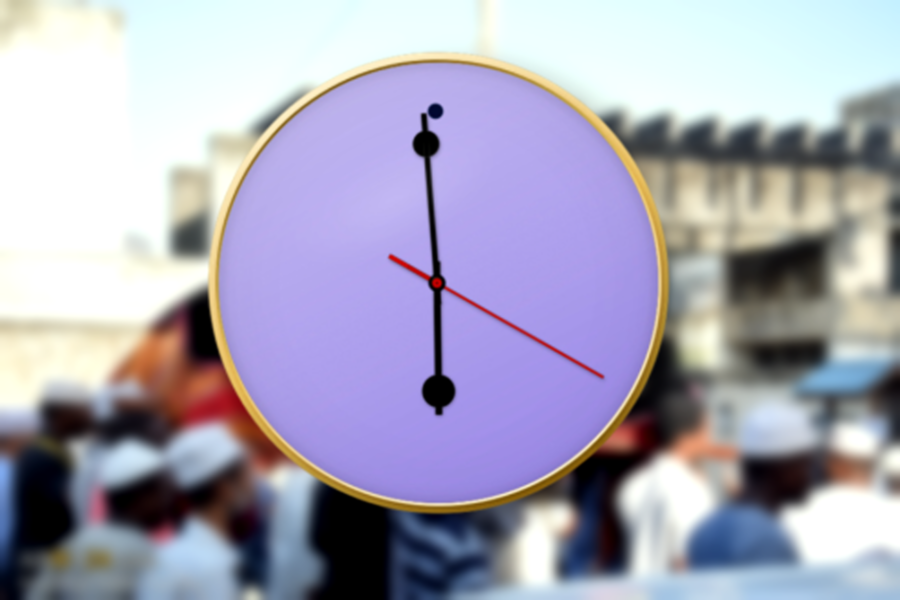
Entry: 5.59.20
